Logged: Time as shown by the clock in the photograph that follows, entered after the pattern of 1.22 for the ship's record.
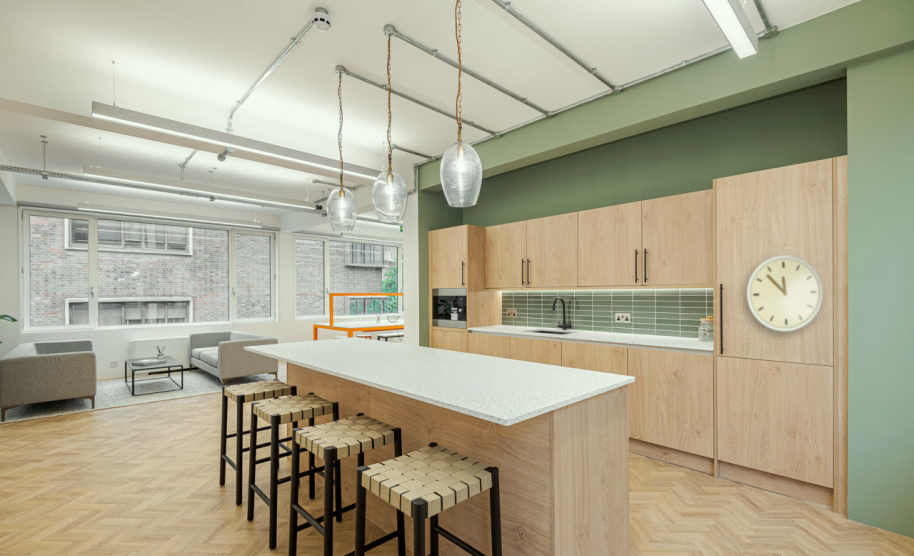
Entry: 11.53
